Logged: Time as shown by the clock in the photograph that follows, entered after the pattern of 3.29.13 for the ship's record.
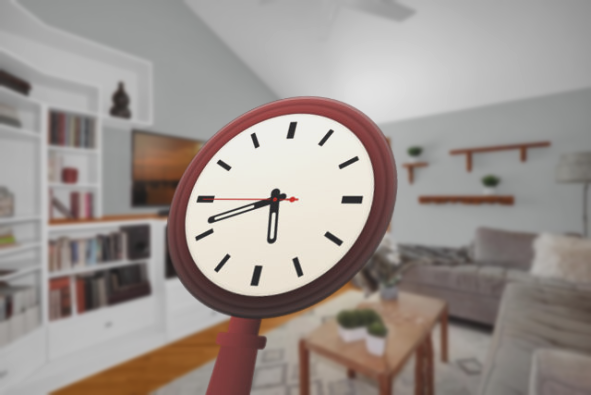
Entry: 5.41.45
